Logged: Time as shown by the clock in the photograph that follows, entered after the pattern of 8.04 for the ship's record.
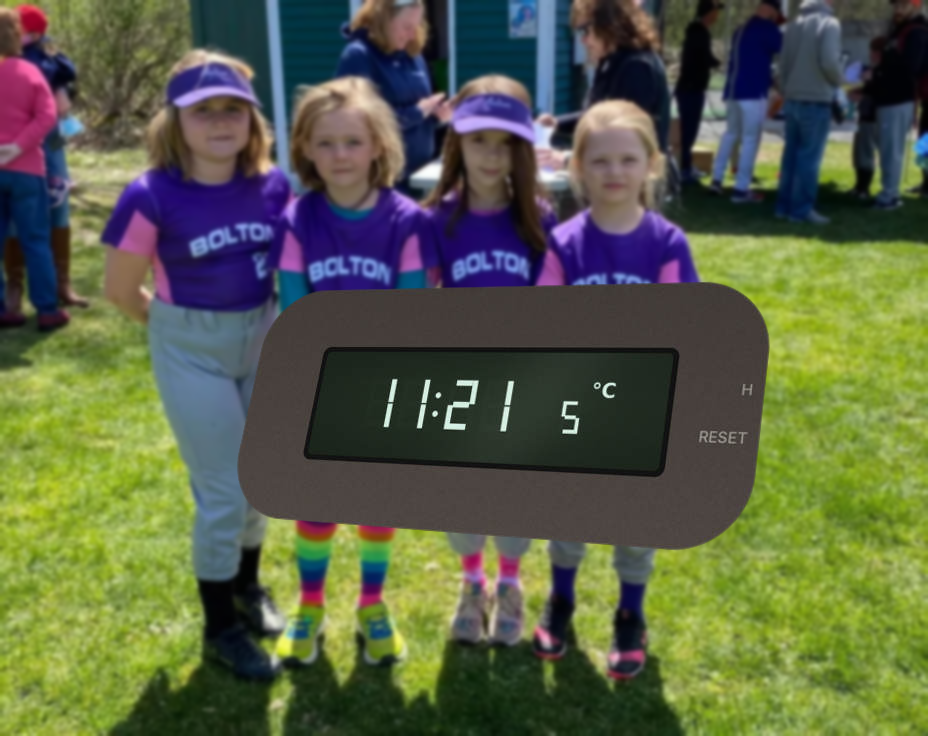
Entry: 11.21
